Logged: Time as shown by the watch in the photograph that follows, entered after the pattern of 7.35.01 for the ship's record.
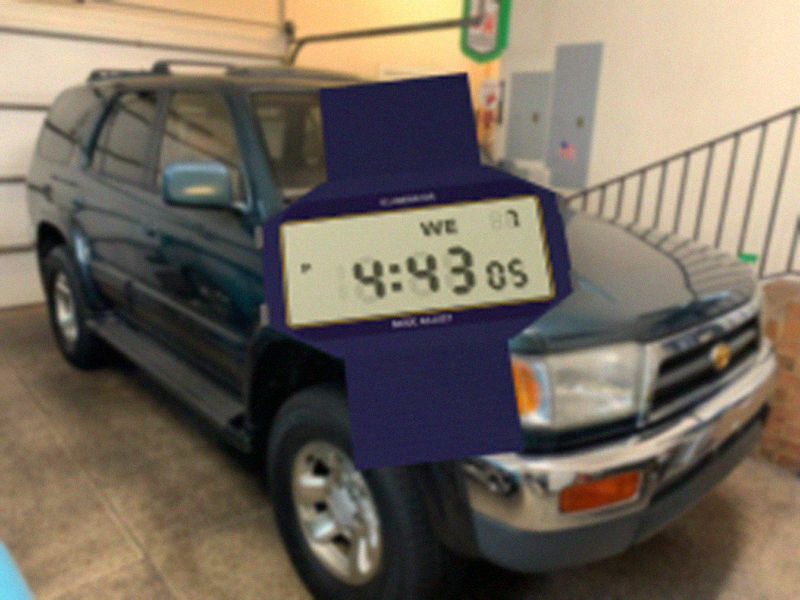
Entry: 4.43.05
